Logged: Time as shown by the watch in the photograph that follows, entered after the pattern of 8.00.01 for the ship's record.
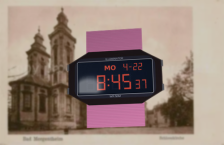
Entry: 8.45.37
